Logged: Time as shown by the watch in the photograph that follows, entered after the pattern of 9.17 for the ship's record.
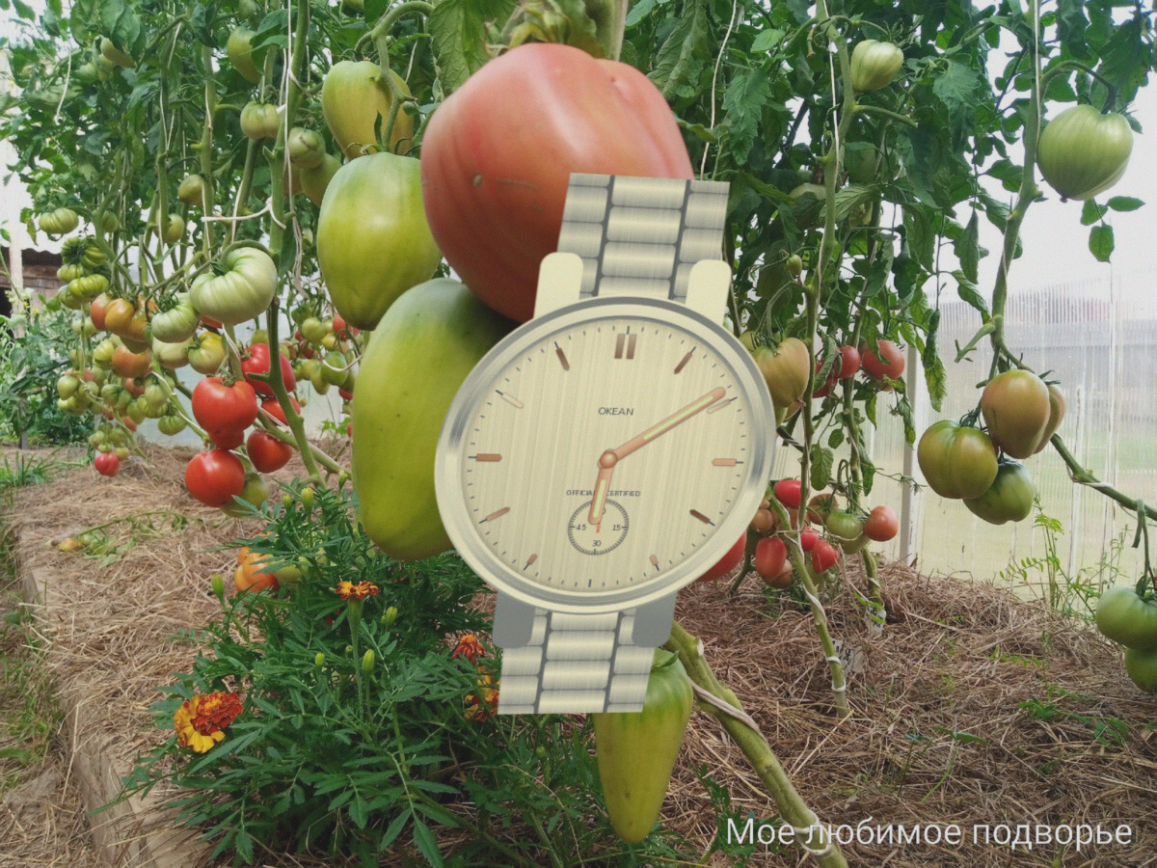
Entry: 6.09
